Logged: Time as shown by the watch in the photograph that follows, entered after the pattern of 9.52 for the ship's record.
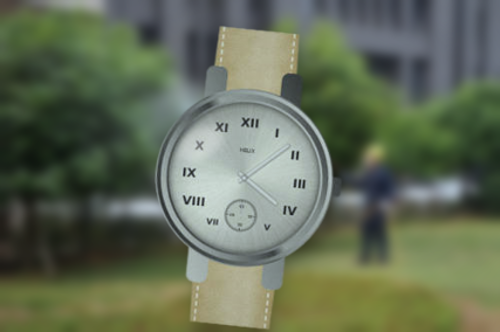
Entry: 4.08
